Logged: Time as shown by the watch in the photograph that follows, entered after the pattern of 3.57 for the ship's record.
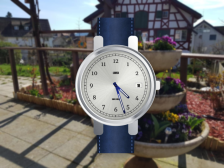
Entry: 4.27
